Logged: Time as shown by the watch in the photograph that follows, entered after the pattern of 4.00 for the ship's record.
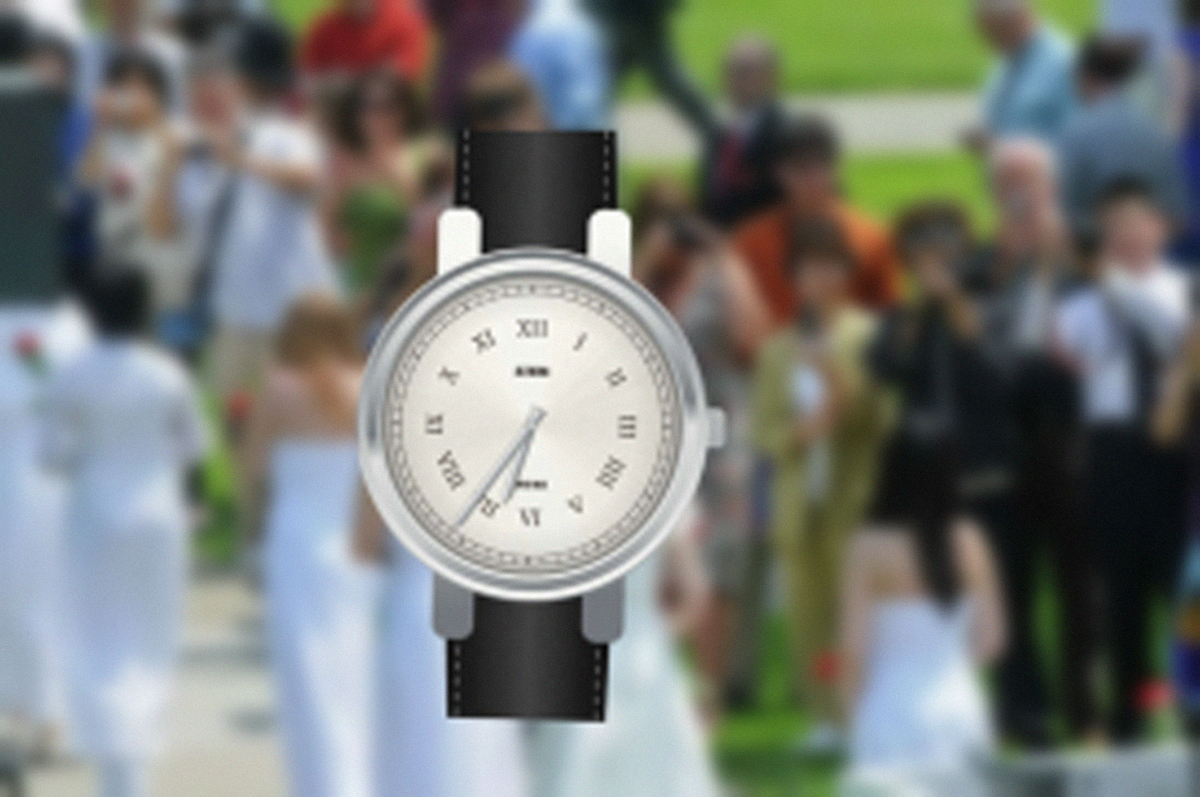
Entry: 6.36
